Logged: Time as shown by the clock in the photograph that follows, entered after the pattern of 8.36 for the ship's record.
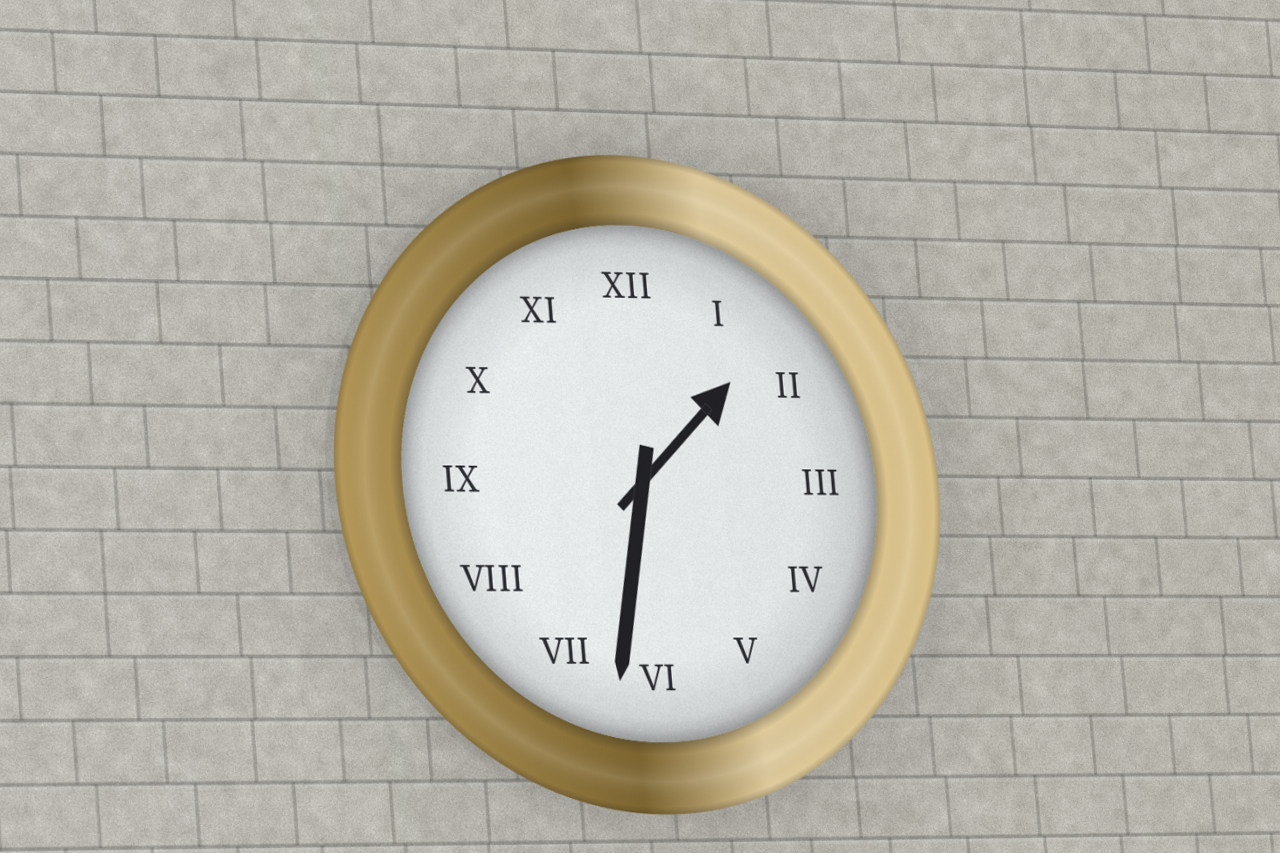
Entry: 1.32
